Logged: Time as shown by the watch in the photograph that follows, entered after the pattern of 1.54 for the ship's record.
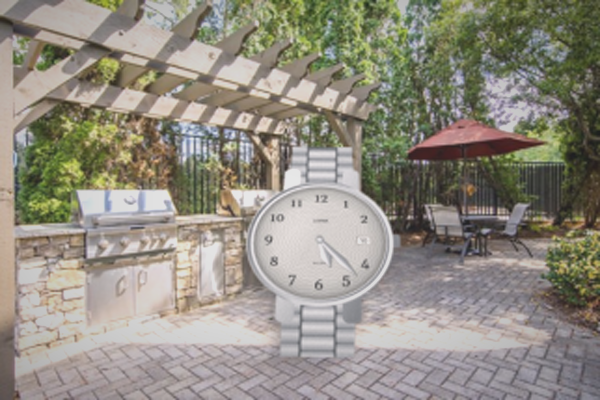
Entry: 5.23
